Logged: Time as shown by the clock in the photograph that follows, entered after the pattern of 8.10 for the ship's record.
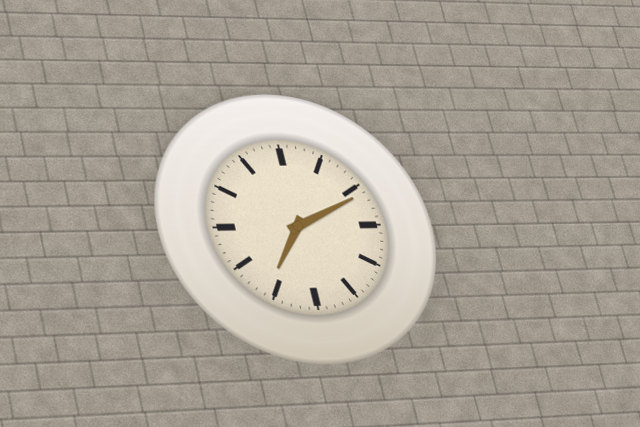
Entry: 7.11
